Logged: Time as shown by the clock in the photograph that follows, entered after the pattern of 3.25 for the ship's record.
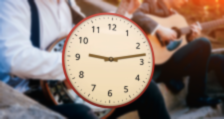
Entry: 9.13
